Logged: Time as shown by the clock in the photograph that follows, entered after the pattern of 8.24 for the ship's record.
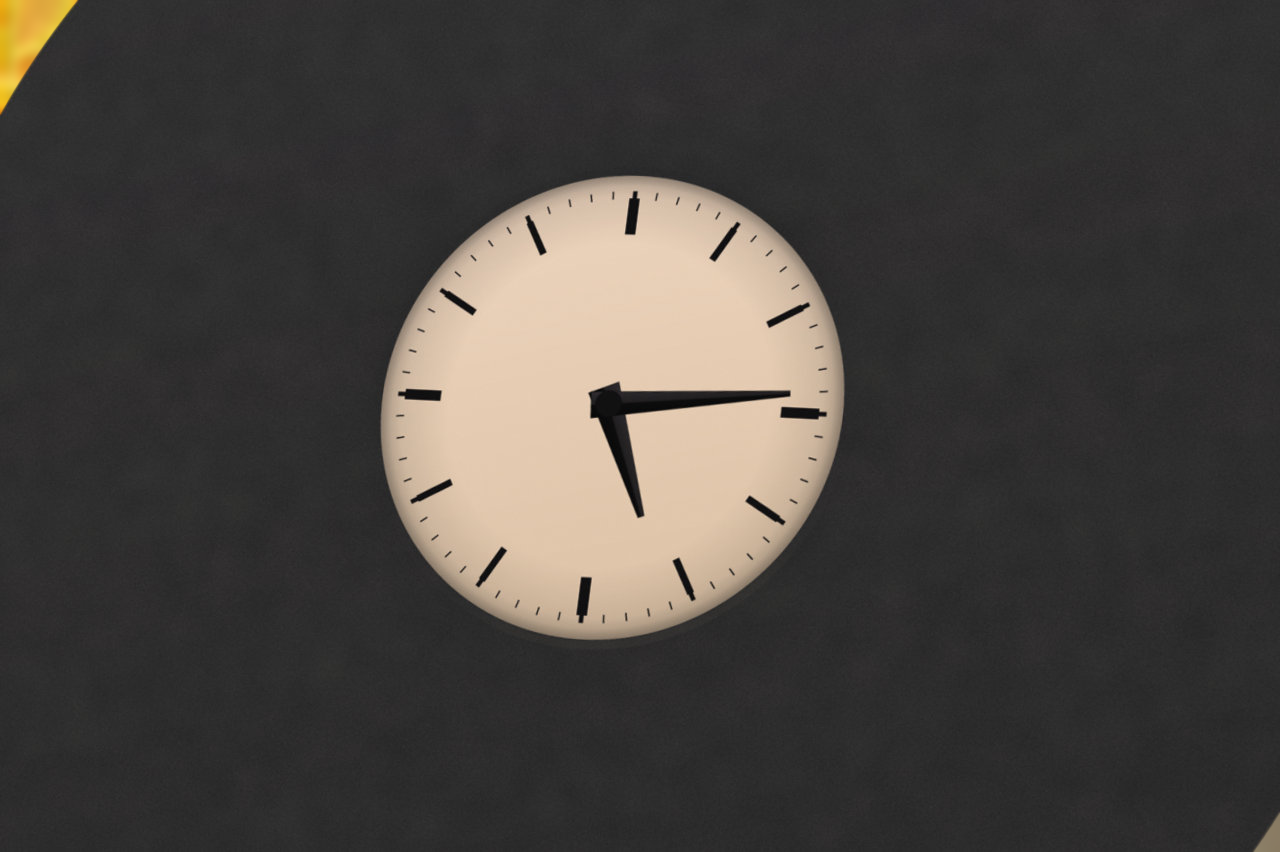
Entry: 5.14
